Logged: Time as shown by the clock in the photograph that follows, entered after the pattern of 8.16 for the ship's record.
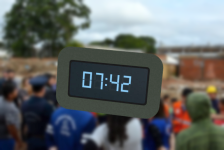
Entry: 7.42
